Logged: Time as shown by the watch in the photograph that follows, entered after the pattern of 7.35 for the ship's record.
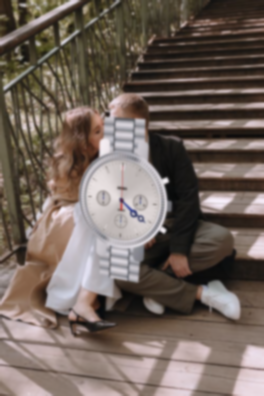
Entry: 4.21
